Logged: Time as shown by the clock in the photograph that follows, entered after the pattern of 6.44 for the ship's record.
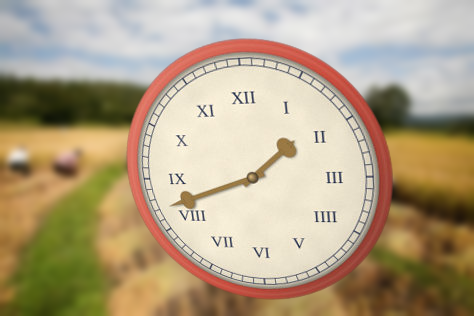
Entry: 1.42
